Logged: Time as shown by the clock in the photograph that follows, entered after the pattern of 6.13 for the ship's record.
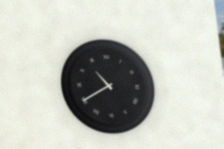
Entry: 10.40
